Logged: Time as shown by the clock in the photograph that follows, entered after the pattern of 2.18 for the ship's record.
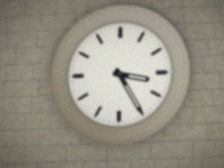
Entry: 3.25
